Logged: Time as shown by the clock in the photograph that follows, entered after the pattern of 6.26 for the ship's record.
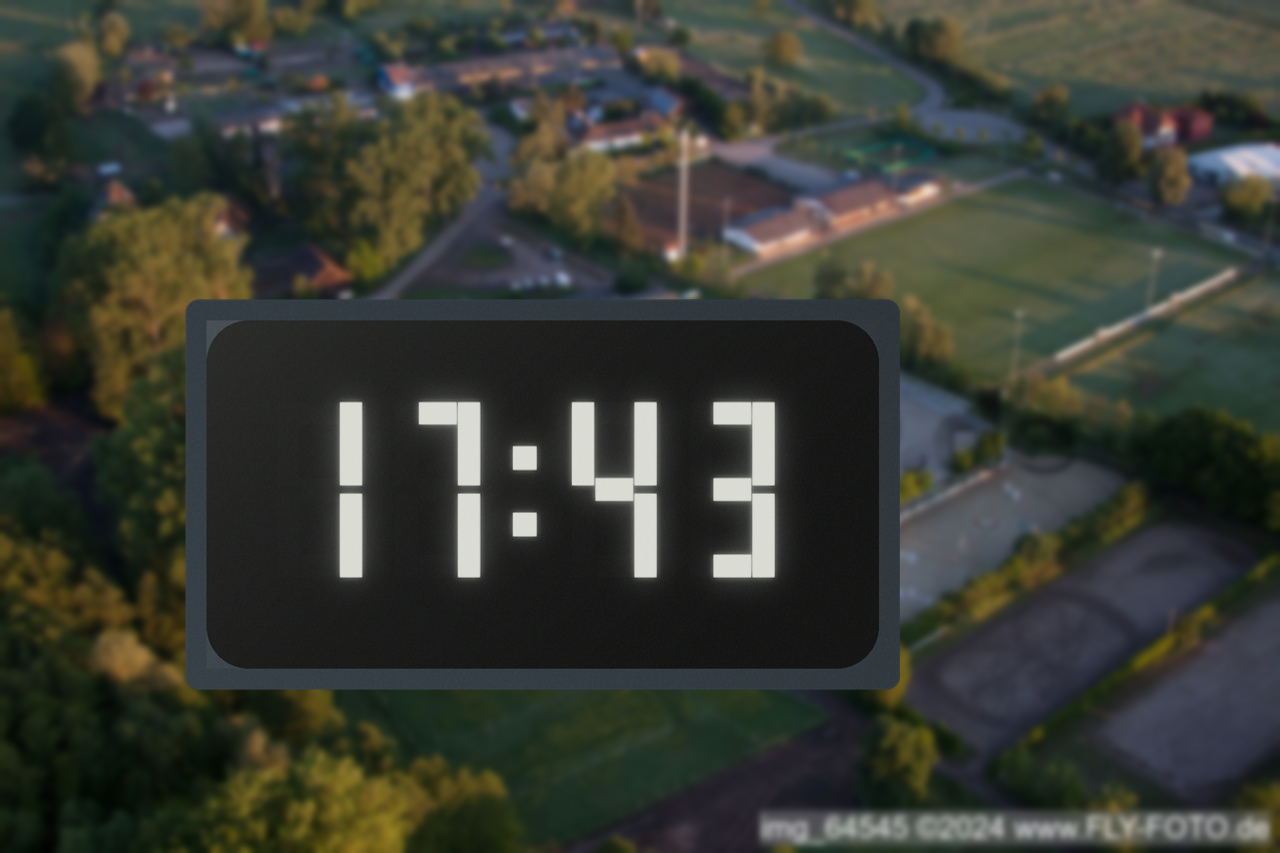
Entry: 17.43
